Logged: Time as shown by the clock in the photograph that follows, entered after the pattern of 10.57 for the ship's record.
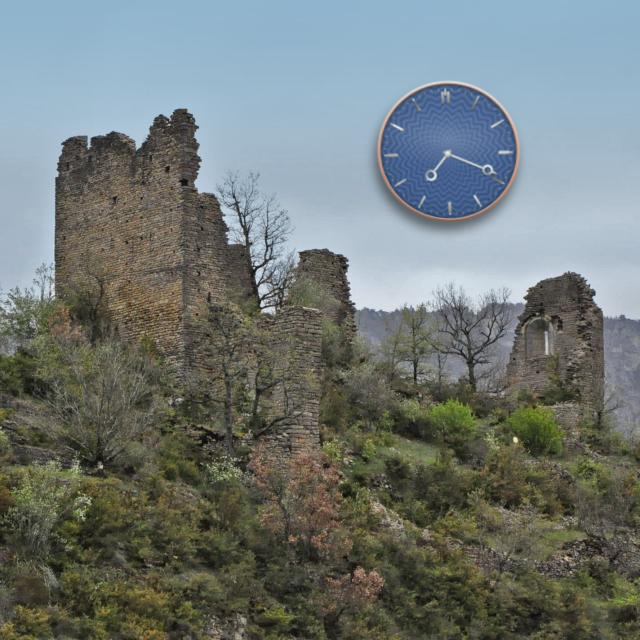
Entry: 7.19
